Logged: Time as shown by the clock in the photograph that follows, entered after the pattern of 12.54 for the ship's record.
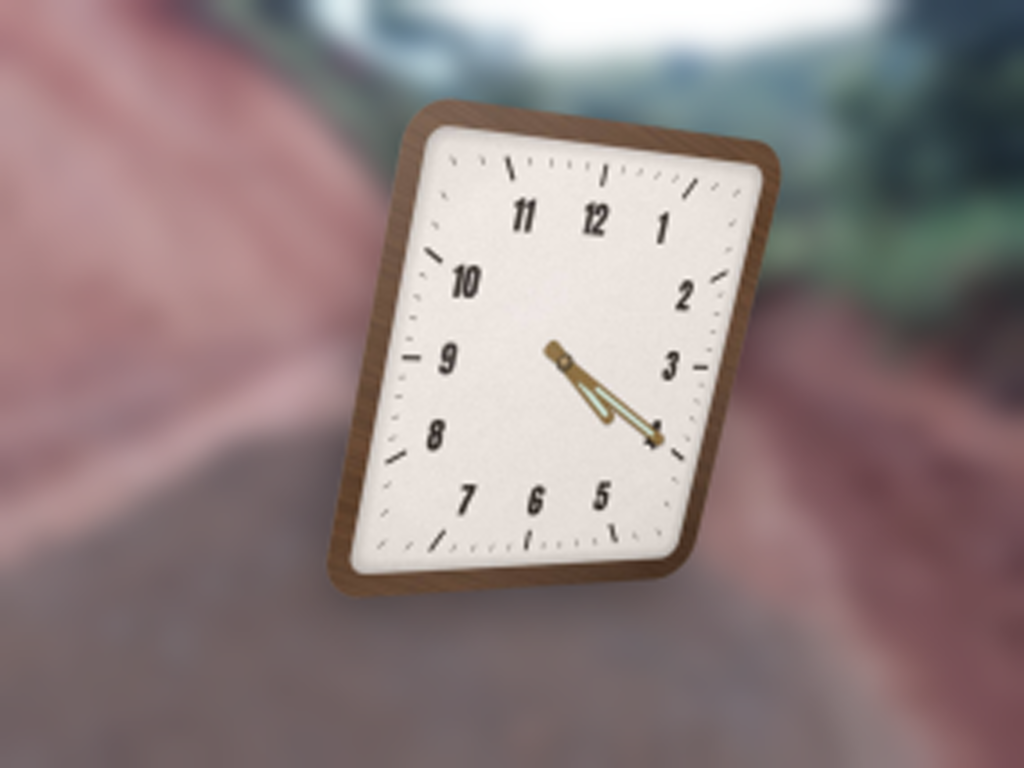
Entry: 4.20
